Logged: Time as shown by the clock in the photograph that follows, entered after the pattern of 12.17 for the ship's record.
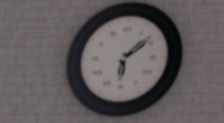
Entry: 6.08
